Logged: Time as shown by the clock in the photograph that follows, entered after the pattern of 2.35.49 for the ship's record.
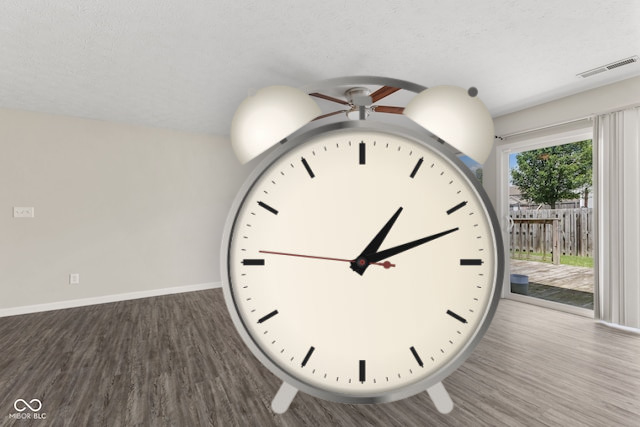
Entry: 1.11.46
